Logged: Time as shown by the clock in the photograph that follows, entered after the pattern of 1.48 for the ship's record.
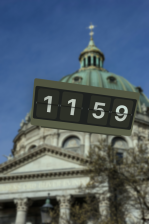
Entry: 11.59
